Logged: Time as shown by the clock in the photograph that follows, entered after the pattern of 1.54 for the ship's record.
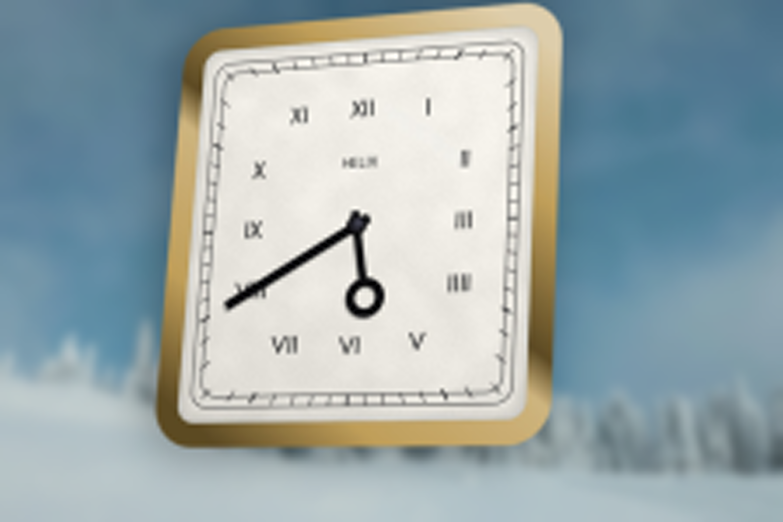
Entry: 5.40
